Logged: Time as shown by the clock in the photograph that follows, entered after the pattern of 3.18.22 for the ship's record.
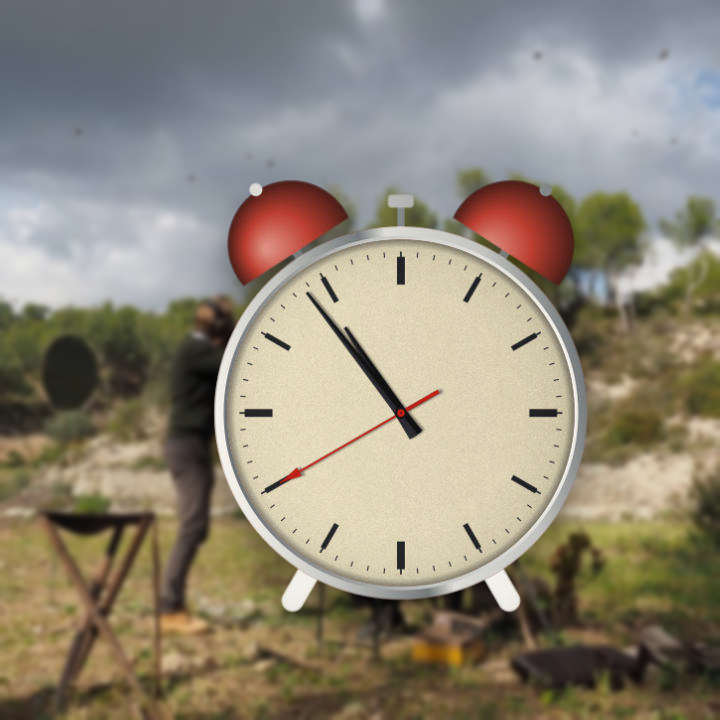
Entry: 10.53.40
